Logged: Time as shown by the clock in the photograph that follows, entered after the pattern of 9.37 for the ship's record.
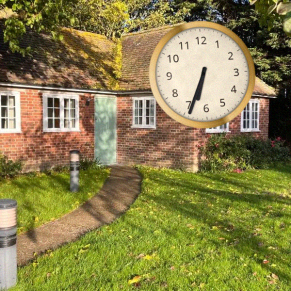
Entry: 6.34
